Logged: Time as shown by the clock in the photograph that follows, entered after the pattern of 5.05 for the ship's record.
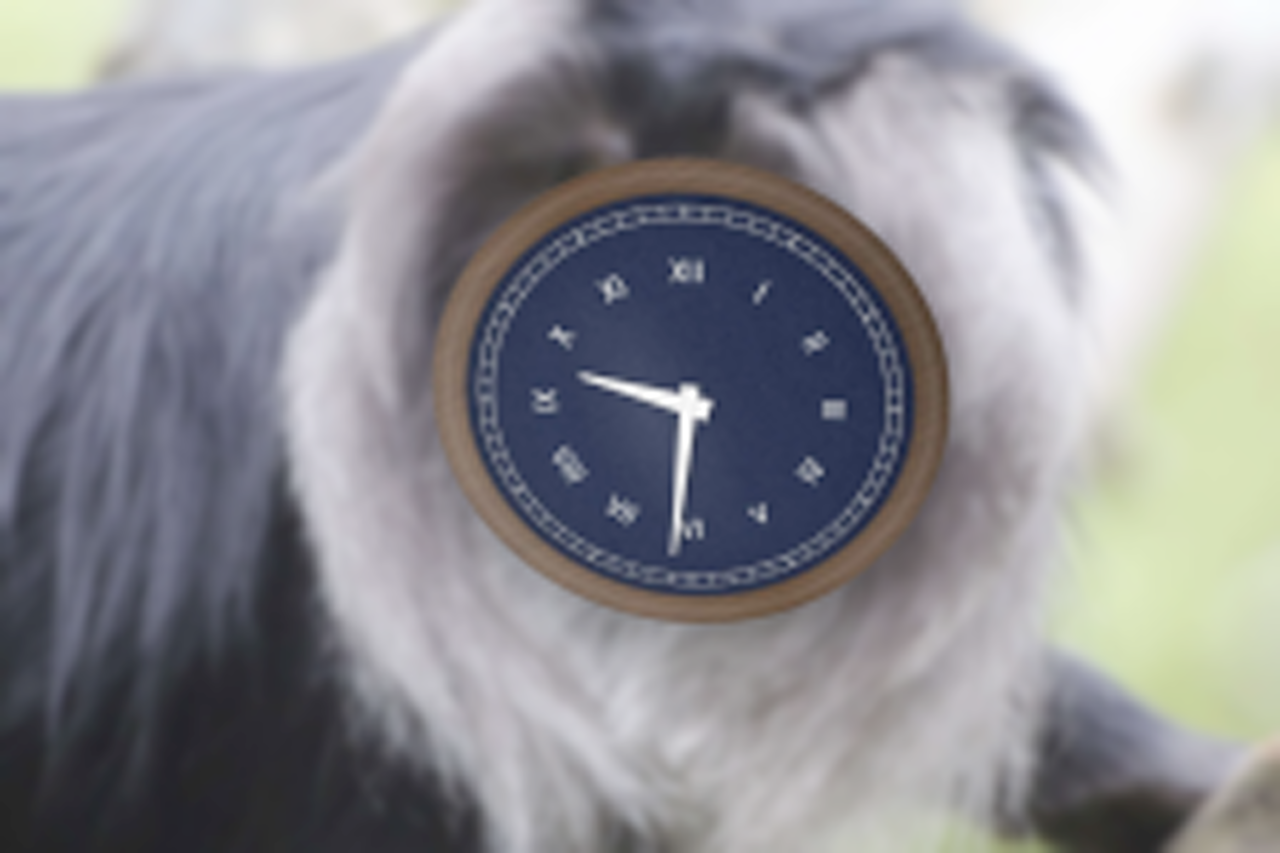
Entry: 9.31
